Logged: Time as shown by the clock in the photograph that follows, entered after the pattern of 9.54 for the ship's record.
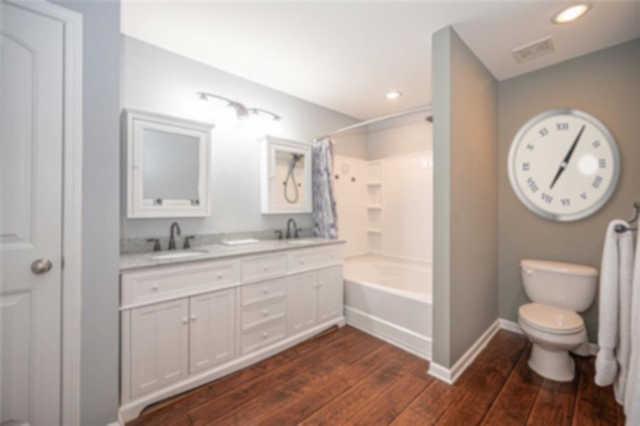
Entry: 7.05
